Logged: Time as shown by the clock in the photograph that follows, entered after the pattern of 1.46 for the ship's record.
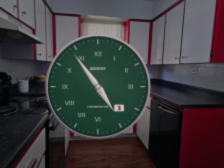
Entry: 4.54
